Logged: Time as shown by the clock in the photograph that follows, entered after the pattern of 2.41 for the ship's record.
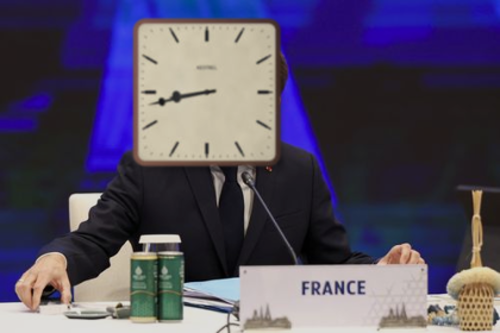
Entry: 8.43
